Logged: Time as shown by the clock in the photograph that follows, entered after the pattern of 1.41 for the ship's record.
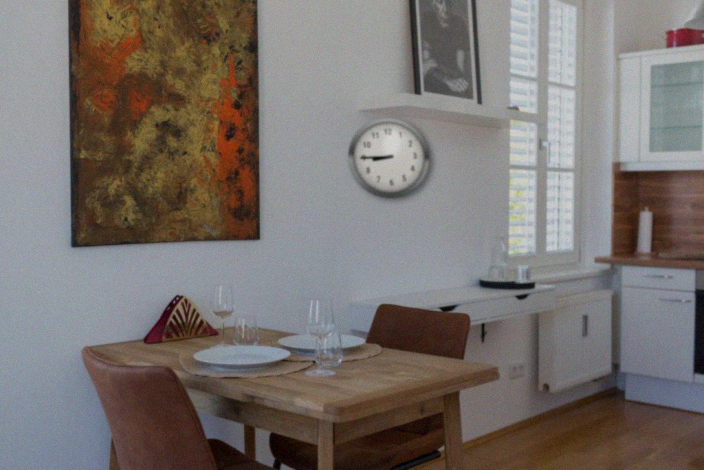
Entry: 8.45
